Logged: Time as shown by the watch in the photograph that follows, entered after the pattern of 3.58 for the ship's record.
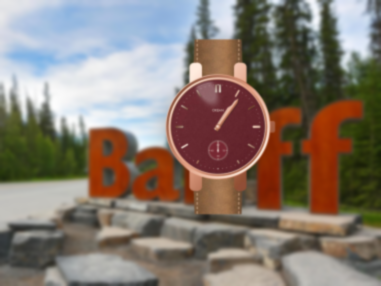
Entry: 1.06
